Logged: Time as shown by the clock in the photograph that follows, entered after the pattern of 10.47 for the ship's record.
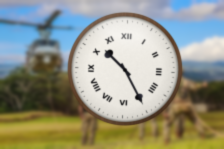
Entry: 10.25
